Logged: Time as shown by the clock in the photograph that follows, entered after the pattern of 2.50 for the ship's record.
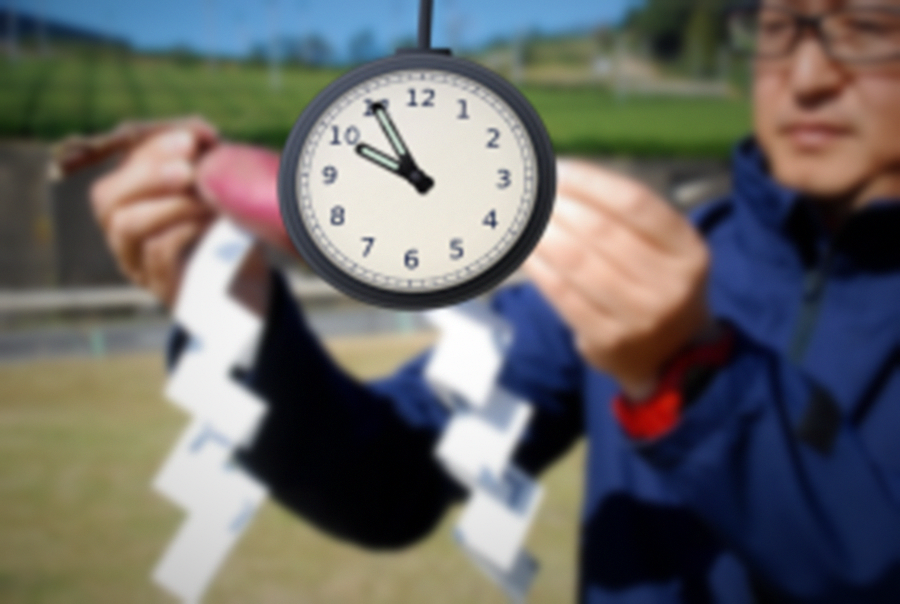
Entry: 9.55
